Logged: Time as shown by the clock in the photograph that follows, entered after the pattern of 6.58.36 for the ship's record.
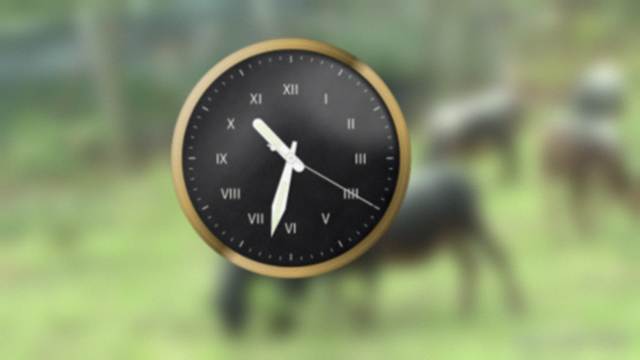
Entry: 10.32.20
